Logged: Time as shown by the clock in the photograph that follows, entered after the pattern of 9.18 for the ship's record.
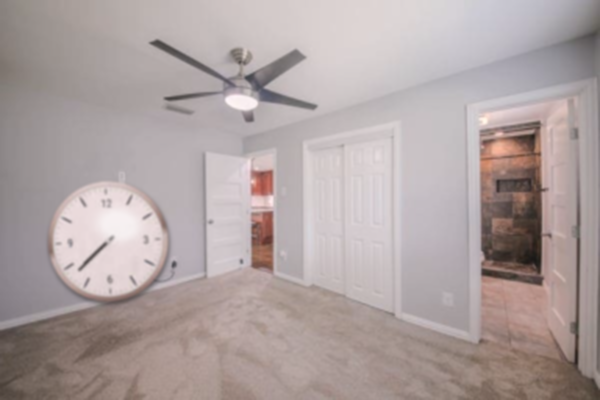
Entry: 7.38
